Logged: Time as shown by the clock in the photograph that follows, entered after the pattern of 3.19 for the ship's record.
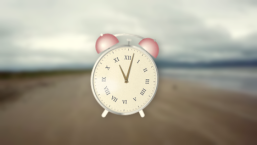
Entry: 11.02
